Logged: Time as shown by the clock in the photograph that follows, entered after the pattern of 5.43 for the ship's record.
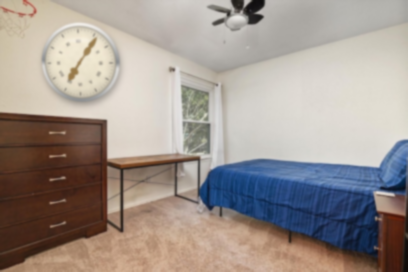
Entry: 7.06
